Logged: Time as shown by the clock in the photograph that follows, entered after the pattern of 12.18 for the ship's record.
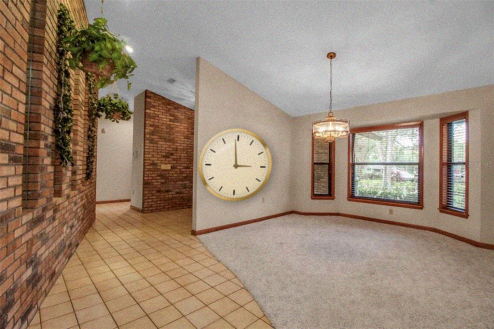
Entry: 2.59
